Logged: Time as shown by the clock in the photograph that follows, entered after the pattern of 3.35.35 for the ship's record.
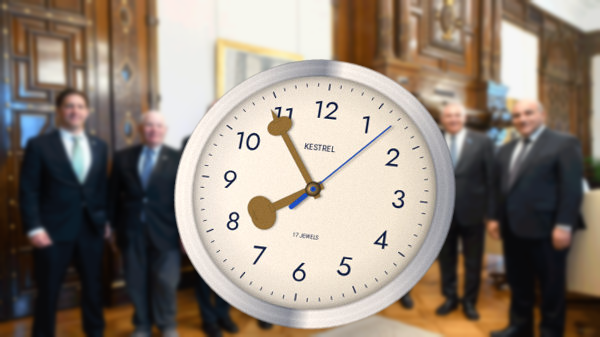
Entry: 7.54.07
